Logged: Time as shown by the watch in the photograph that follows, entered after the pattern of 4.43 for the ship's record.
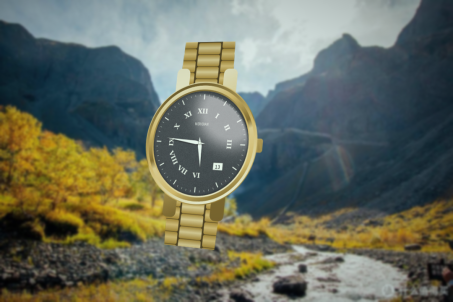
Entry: 5.46
